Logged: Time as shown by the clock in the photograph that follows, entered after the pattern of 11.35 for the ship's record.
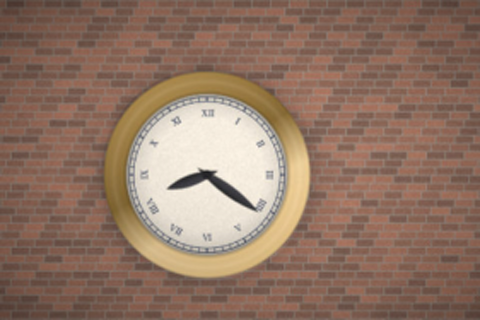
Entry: 8.21
